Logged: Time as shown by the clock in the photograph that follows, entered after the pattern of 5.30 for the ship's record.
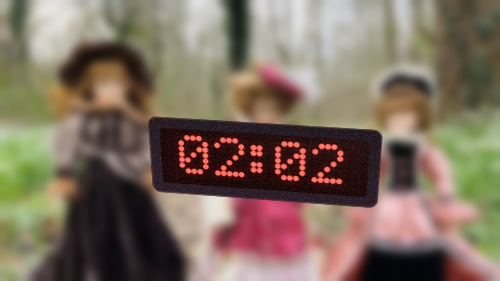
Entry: 2.02
